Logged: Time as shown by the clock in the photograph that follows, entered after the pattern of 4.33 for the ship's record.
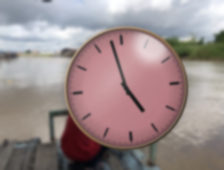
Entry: 4.58
